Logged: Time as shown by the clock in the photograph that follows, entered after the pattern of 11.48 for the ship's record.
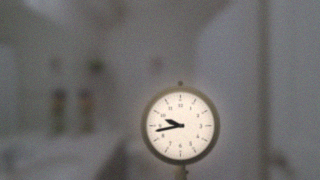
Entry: 9.43
